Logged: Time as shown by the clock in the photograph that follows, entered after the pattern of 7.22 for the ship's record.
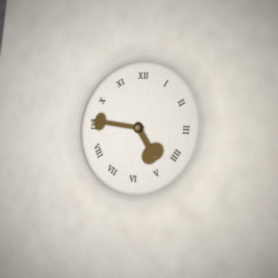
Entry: 4.46
